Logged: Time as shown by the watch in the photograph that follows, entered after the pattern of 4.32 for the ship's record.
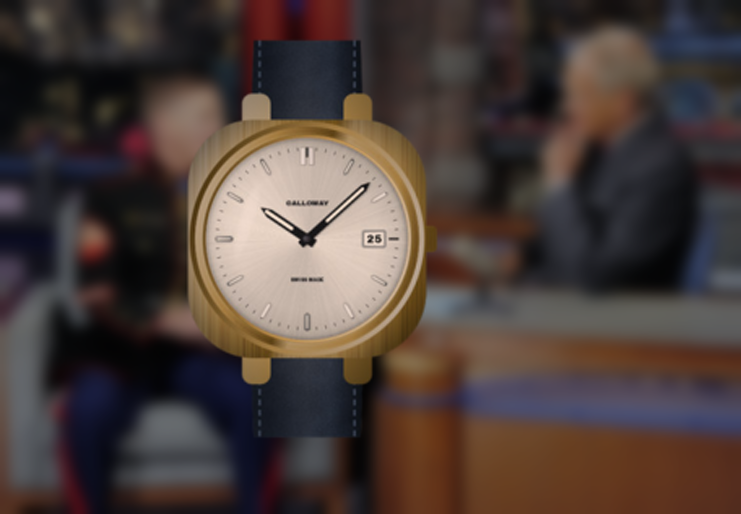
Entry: 10.08
